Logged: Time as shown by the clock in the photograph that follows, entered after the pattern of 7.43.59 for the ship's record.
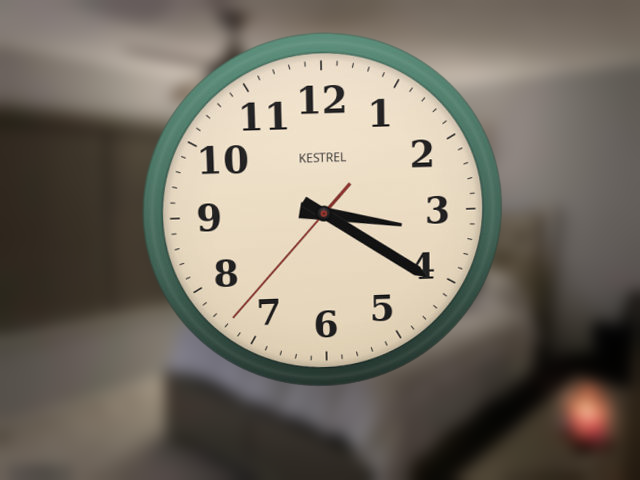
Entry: 3.20.37
